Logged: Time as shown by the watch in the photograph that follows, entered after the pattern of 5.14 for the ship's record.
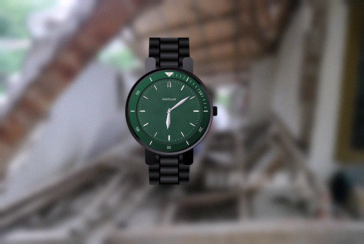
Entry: 6.09
